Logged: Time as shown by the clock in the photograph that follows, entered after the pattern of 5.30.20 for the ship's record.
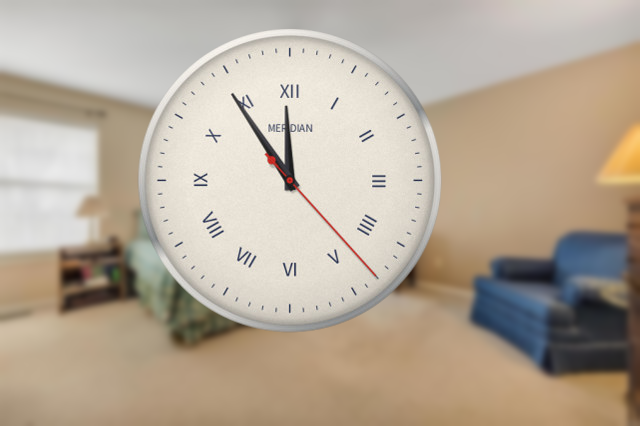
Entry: 11.54.23
